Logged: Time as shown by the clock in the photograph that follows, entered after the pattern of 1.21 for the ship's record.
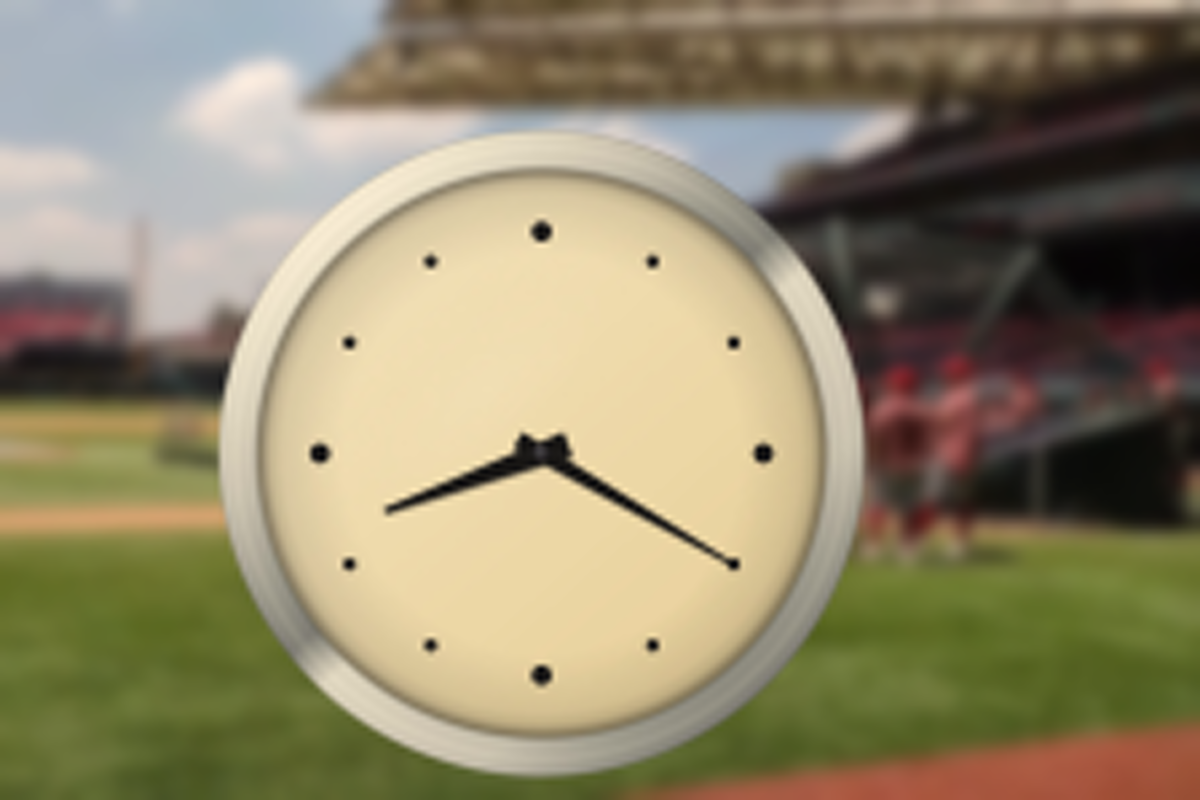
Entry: 8.20
